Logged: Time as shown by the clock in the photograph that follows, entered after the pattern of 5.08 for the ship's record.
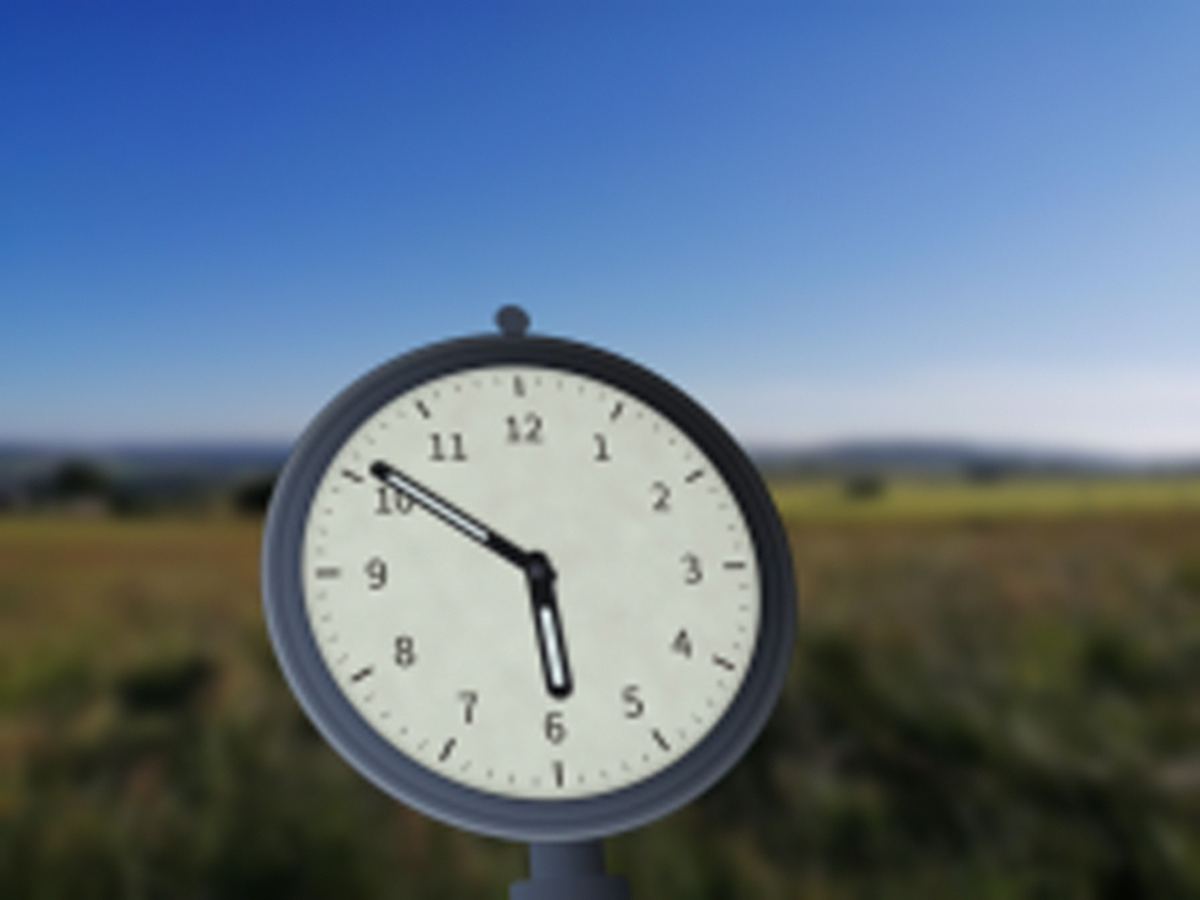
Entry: 5.51
